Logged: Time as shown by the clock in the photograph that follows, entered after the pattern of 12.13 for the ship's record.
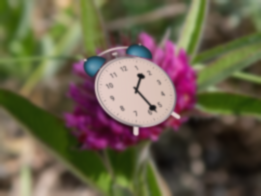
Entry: 1.28
